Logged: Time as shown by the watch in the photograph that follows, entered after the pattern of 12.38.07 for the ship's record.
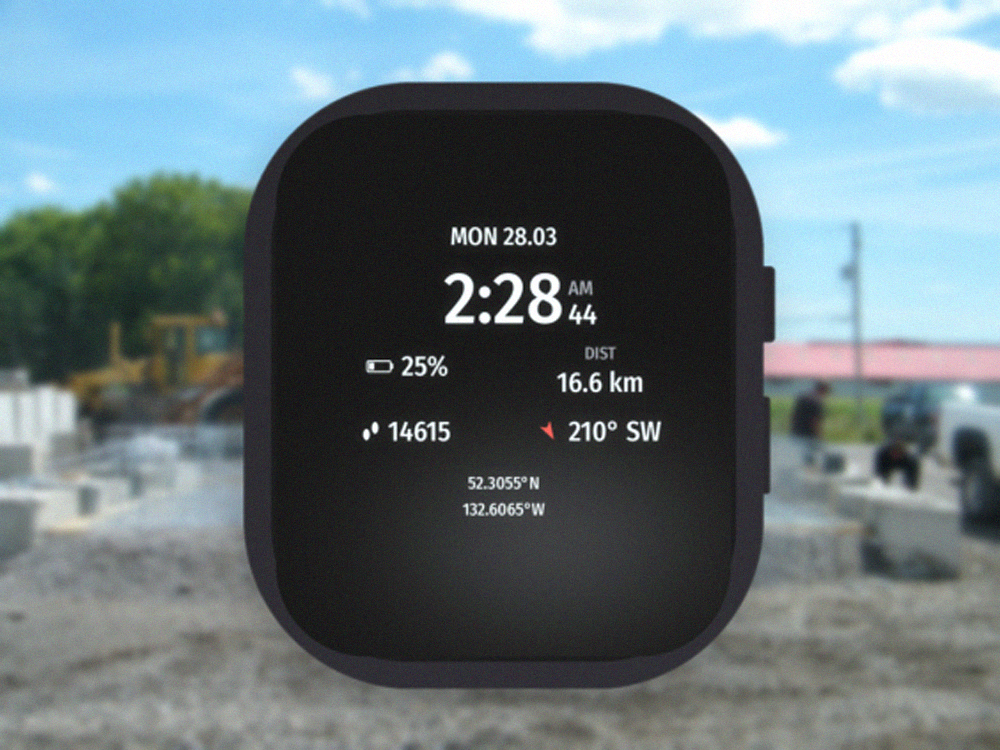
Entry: 2.28.44
